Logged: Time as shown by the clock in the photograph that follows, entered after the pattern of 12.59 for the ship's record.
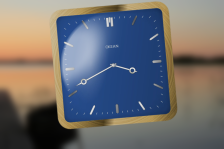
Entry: 3.41
